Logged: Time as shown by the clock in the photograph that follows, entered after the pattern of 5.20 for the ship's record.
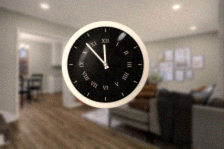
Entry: 11.53
